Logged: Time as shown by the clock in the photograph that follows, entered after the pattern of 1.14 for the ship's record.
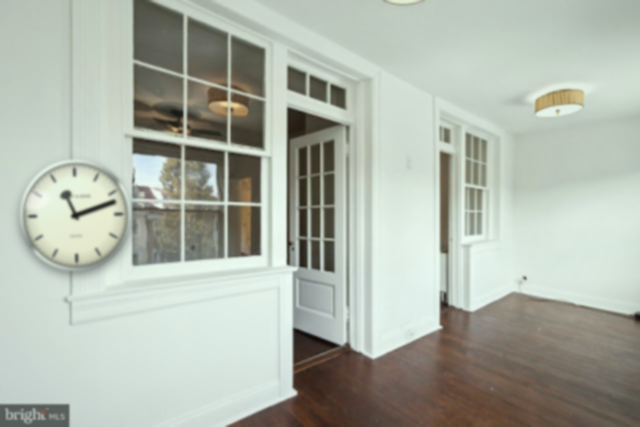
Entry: 11.12
